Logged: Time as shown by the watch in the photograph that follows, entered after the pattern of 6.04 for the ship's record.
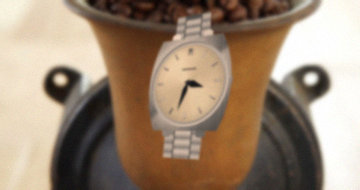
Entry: 3.33
